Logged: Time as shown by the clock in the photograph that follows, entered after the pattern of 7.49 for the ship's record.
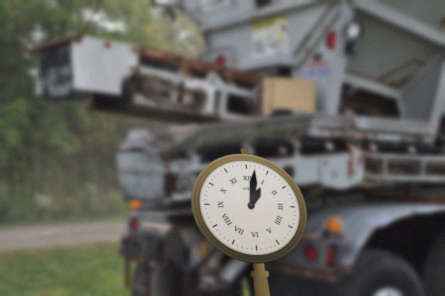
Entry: 1.02
